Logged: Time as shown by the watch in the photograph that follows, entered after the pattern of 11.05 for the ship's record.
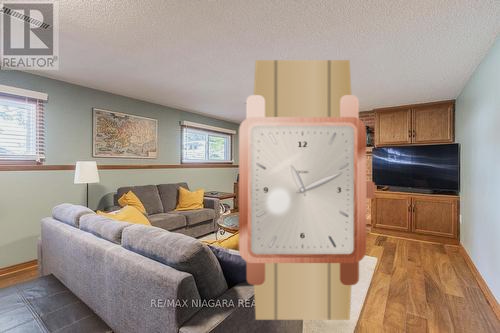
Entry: 11.11
